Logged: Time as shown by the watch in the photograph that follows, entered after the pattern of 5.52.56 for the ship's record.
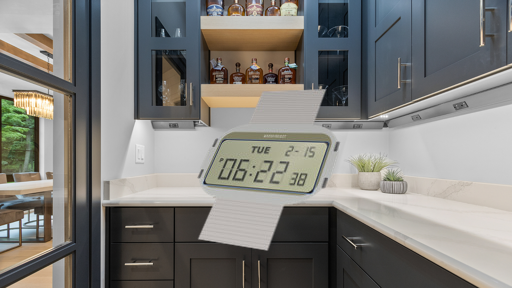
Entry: 6.22.38
